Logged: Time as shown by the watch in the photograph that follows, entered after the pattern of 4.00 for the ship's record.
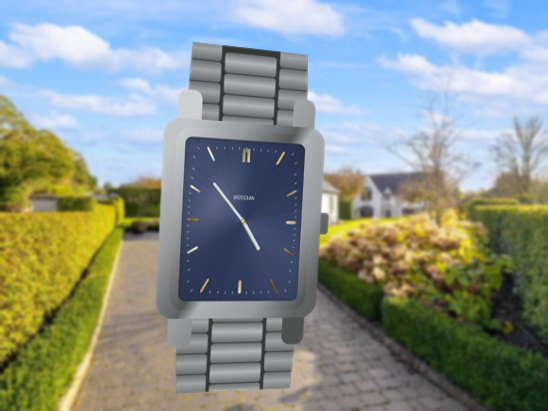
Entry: 4.53
